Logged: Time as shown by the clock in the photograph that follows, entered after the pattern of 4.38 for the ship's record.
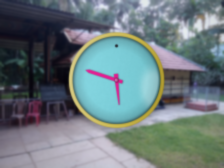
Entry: 5.48
